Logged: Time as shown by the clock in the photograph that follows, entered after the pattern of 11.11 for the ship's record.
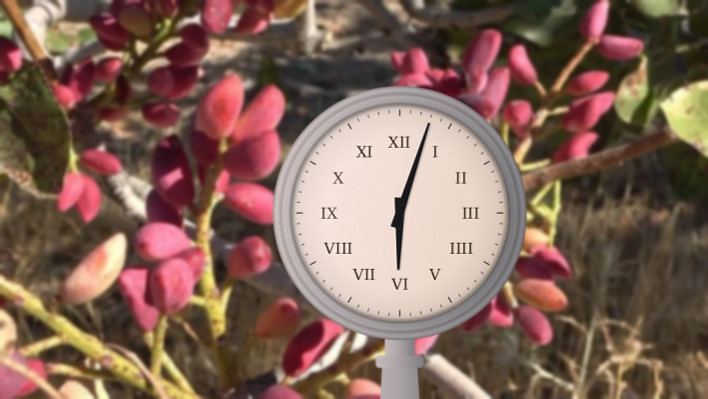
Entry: 6.03
